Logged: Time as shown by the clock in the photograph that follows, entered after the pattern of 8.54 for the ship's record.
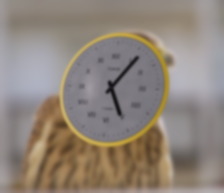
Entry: 5.06
